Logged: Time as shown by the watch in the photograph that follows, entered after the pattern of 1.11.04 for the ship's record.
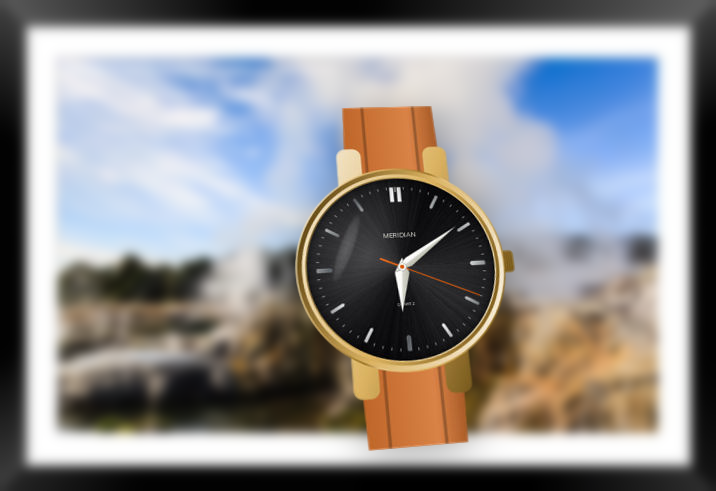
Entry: 6.09.19
